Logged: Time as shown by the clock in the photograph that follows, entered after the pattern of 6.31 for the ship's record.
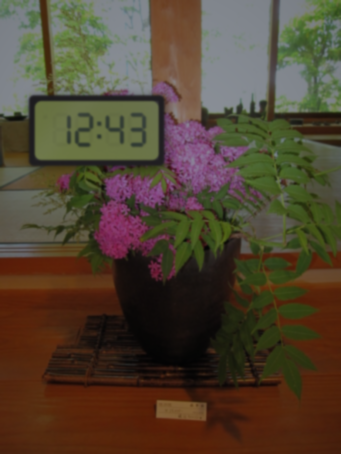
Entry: 12.43
